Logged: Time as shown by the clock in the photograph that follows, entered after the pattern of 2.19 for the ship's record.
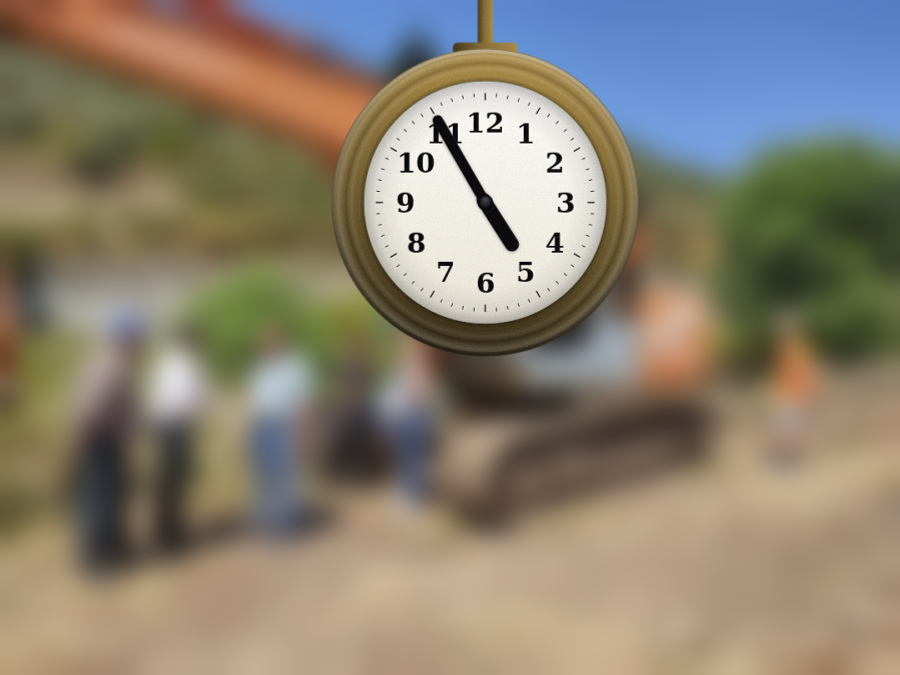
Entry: 4.55
